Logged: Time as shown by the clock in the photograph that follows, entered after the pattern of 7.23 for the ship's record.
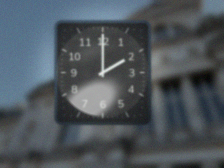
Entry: 2.00
